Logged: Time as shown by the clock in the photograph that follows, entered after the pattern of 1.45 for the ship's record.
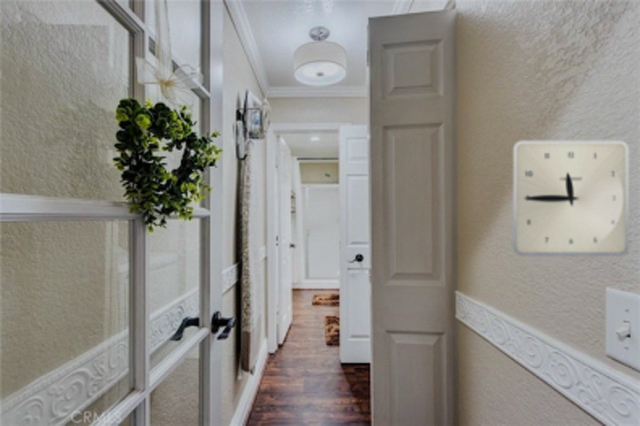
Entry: 11.45
